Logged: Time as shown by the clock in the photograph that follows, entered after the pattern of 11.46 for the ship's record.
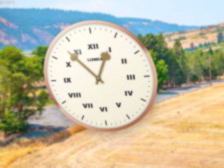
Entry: 12.53
